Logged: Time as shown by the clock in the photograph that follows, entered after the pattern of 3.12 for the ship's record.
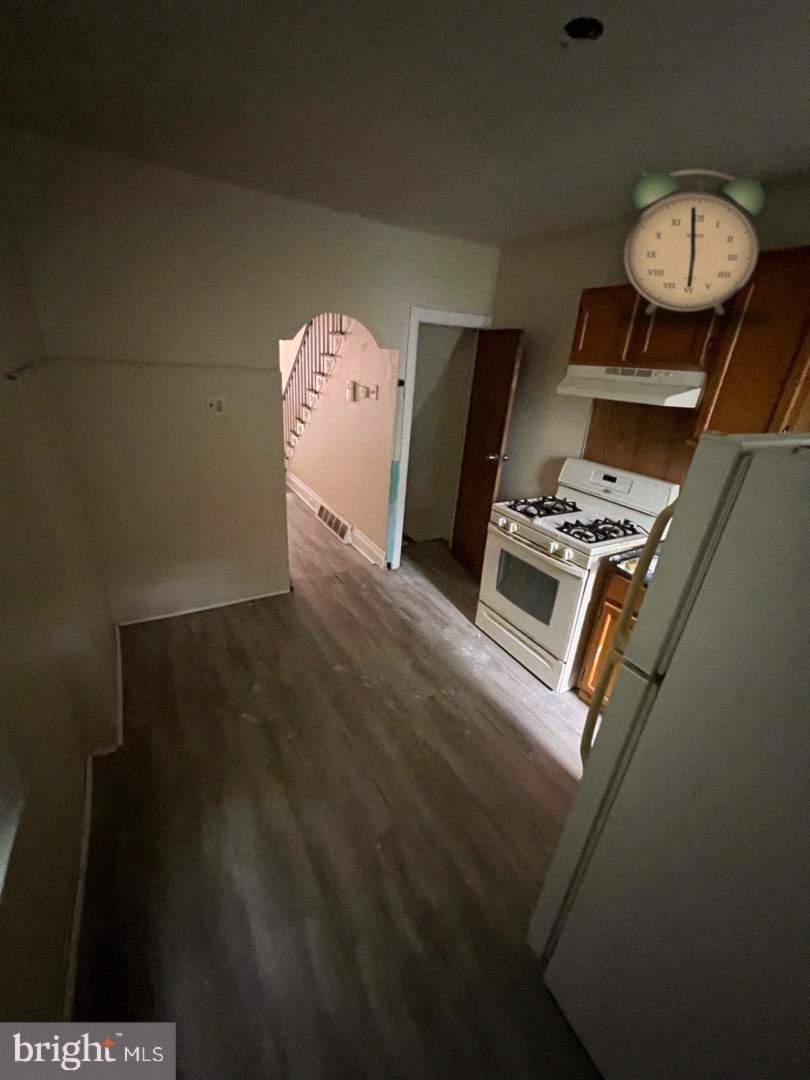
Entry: 5.59
